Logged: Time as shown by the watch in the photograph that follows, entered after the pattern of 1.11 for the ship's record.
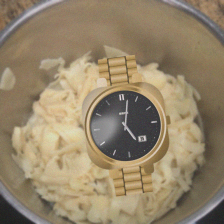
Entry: 5.02
